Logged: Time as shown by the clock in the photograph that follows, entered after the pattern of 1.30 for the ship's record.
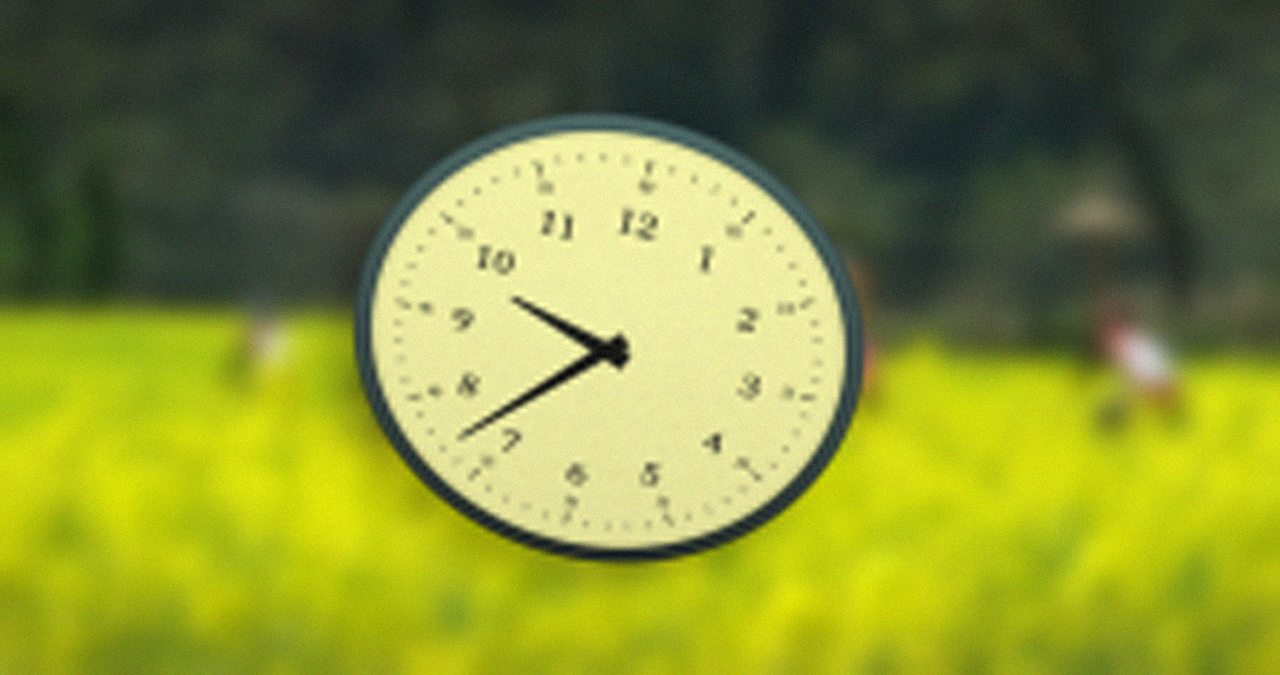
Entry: 9.37
